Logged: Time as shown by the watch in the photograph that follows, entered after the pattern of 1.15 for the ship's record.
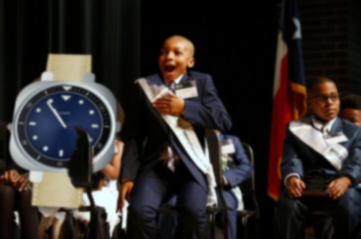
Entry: 10.54
